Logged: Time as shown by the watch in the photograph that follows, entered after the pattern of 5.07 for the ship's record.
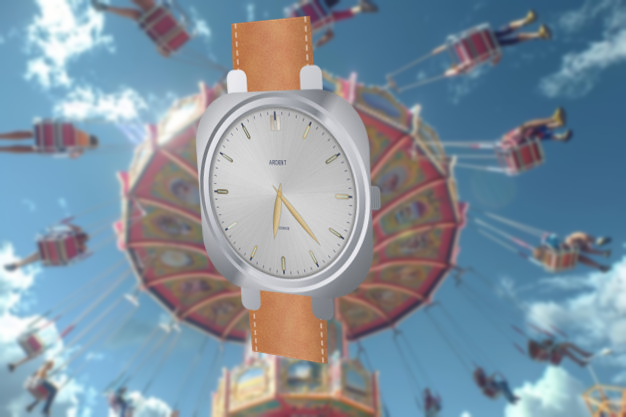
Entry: 6.23
